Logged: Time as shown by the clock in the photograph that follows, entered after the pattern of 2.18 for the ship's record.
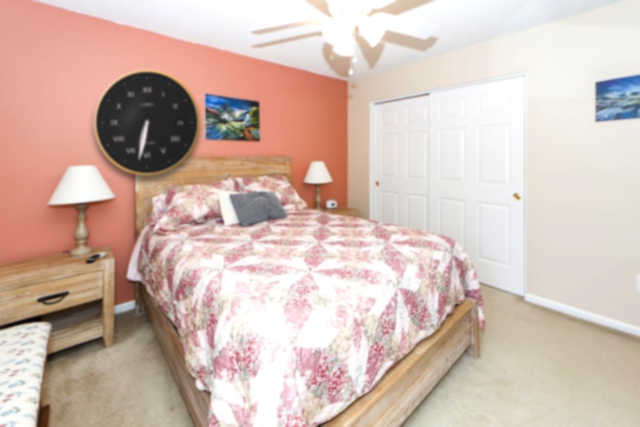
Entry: 6.32
